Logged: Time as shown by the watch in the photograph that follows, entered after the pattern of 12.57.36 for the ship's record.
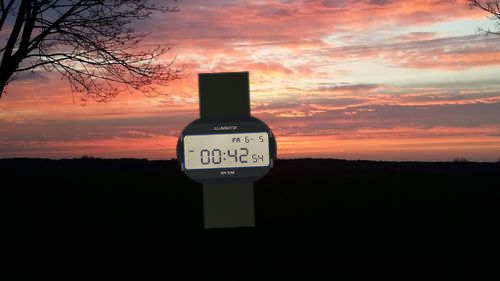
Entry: 0.42.54
